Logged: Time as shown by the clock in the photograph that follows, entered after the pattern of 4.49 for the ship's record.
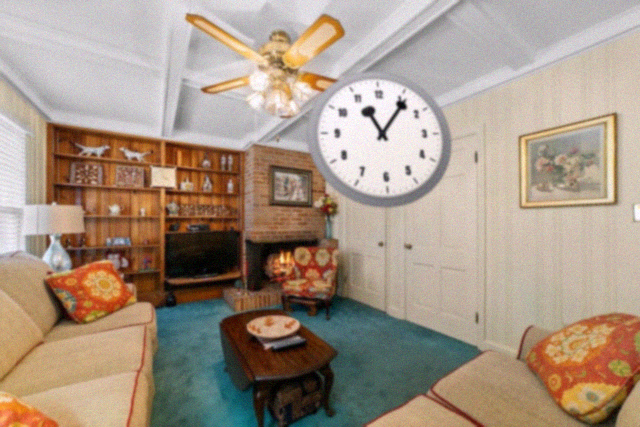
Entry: 11.06
